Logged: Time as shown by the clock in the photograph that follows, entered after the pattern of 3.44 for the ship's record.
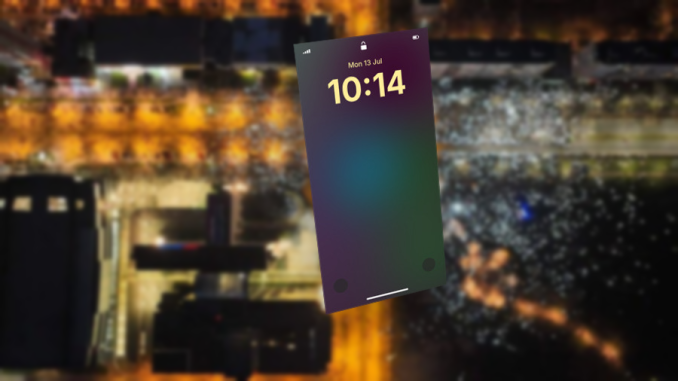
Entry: 10.14
